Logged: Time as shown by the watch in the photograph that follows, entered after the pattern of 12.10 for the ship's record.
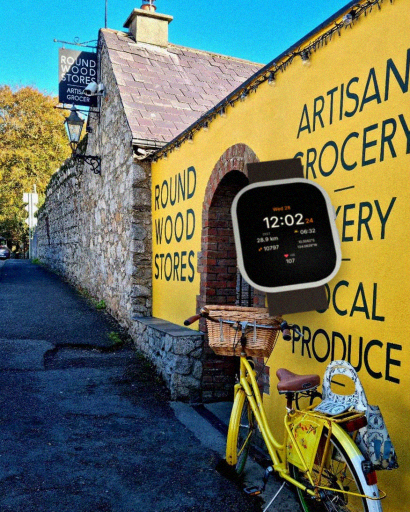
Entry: 12.02
